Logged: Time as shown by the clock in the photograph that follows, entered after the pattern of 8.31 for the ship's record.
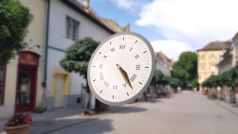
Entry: 4.23
